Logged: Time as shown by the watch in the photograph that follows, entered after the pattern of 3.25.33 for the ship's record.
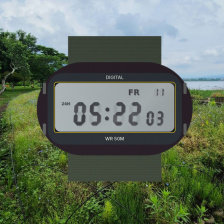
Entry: 5.22.03
